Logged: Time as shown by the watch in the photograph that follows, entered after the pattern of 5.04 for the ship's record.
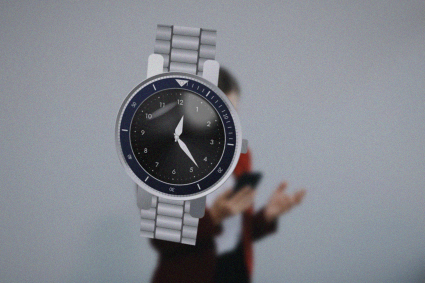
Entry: 12.23
